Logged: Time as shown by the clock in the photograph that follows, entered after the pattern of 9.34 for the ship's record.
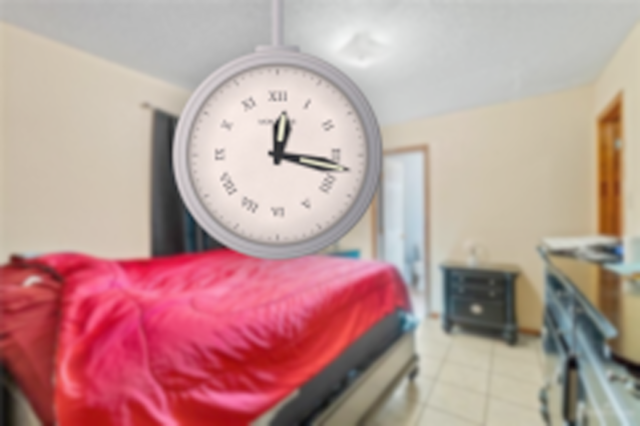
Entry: 12.17
